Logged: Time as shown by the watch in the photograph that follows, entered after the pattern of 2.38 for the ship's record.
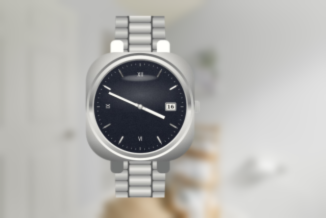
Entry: 3.49
